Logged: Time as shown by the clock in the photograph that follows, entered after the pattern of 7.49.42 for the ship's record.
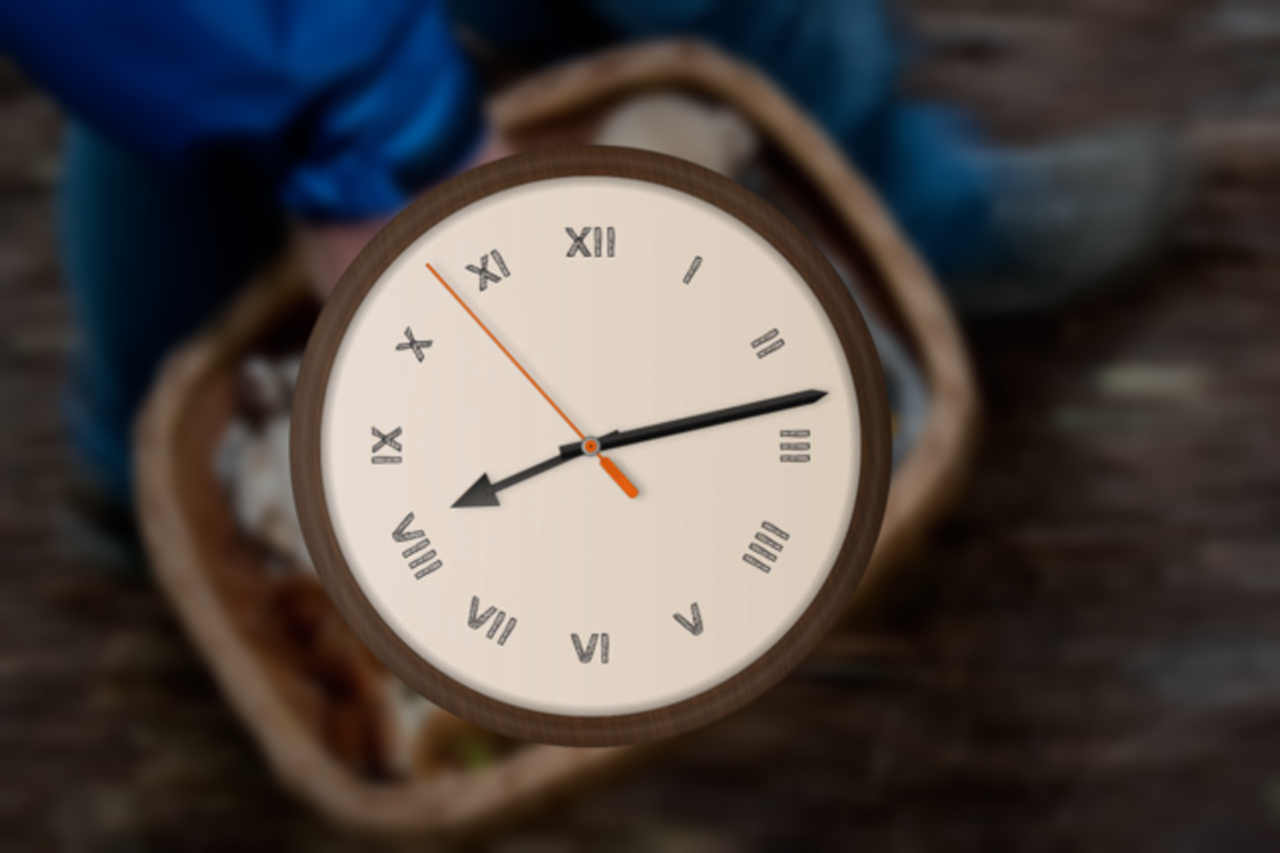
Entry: 8.12.53
